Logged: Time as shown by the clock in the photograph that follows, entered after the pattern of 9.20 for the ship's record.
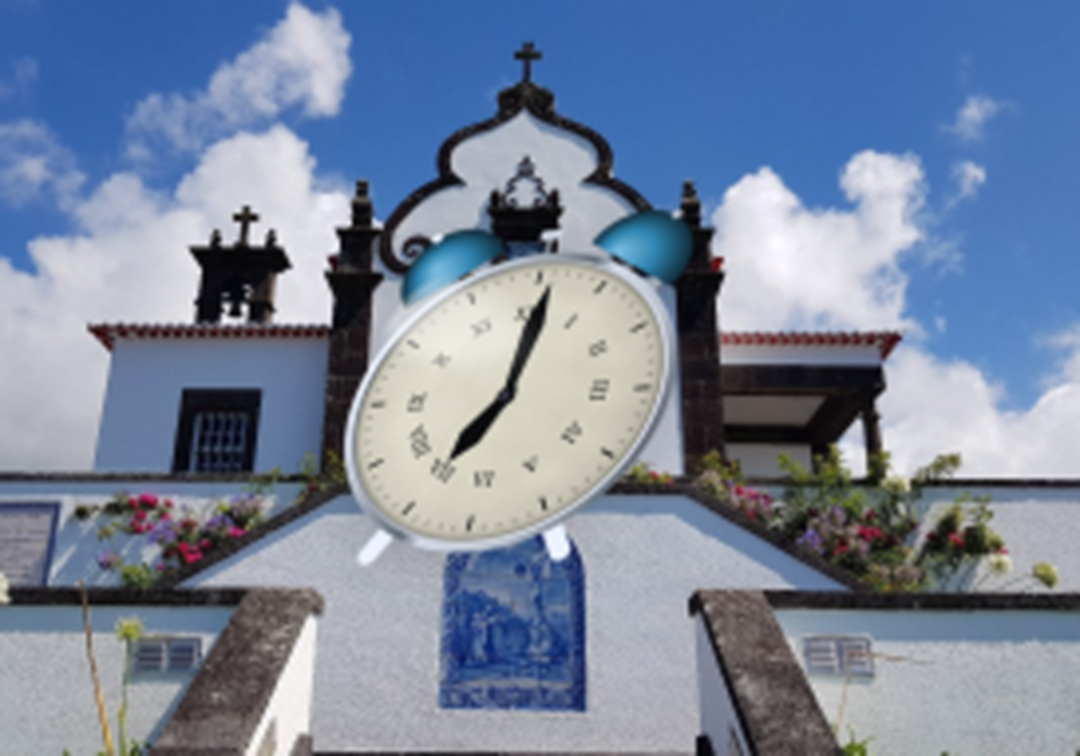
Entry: 7.01
